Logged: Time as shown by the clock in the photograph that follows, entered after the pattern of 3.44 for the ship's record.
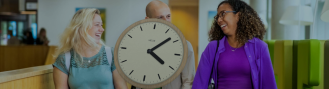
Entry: 4.08
